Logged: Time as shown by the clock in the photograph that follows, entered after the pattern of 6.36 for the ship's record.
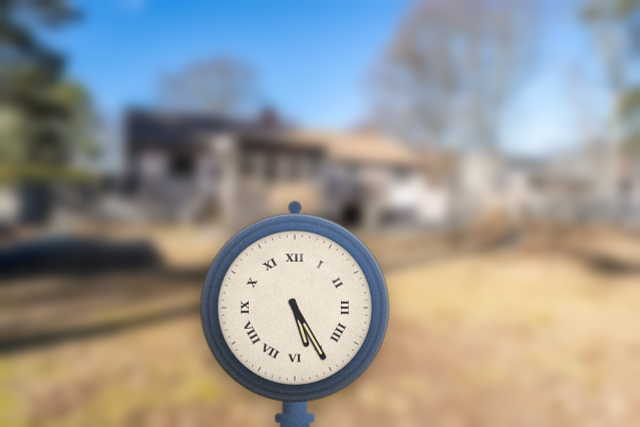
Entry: 5.25
